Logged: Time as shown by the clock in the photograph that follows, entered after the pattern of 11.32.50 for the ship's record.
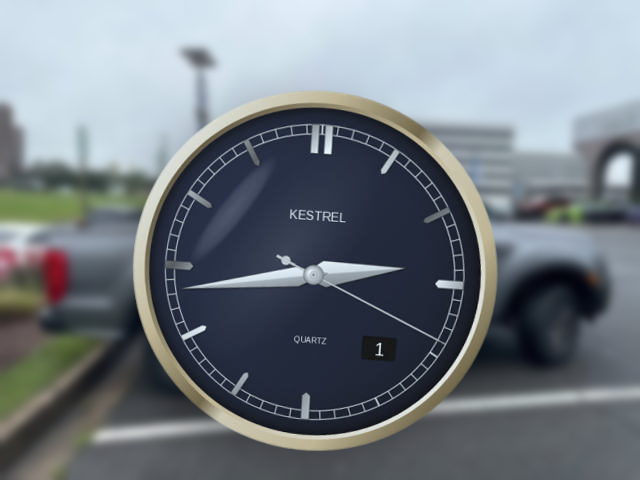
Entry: 2.43.19
